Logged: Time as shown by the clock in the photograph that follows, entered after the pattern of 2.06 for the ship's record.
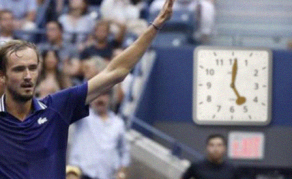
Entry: 5.01
